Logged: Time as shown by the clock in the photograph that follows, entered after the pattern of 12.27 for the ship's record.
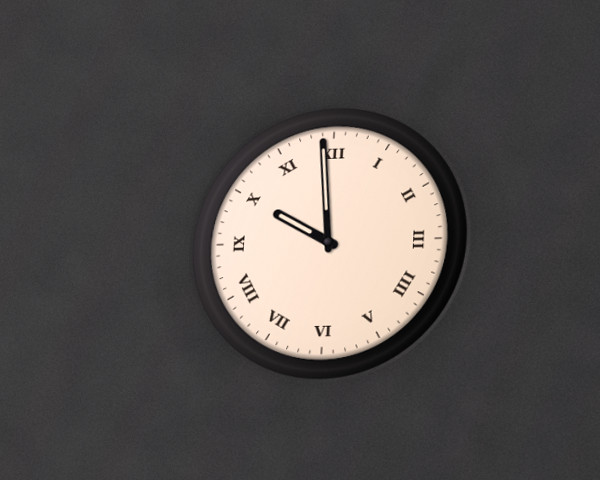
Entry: 9.59
